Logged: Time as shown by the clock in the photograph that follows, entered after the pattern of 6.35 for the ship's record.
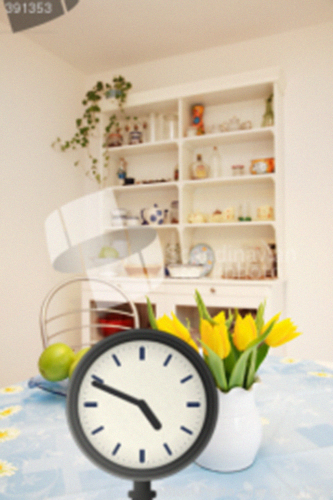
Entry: 4.49
